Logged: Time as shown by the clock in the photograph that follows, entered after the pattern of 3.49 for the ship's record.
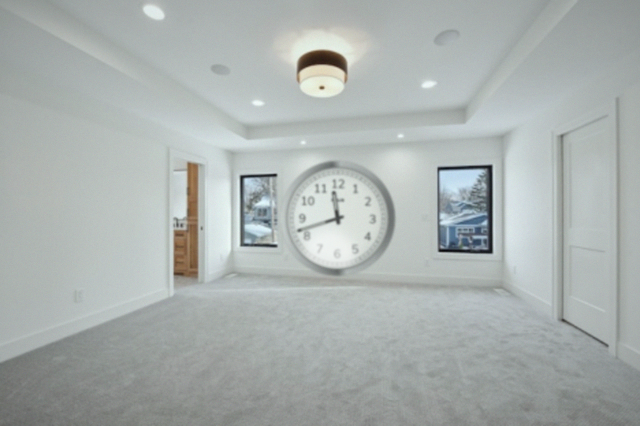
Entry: 11.42
